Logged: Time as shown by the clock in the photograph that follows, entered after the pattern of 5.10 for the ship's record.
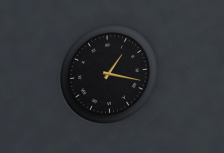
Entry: 1.18
